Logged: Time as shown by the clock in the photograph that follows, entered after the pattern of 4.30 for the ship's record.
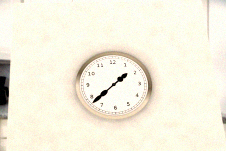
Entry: 1.38
